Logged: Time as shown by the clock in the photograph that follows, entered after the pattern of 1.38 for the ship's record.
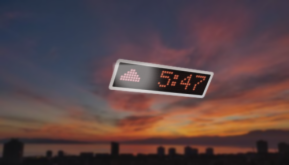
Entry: 5.47
